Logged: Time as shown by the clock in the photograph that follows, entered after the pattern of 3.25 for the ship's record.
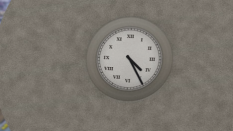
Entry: 4.25
